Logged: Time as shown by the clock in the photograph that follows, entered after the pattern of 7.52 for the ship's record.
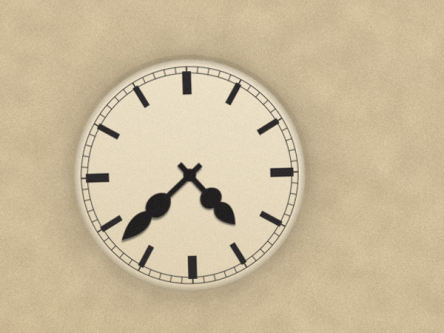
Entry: 4.38
